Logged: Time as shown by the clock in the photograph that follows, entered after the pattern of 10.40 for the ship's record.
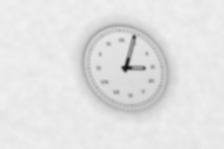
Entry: 3.04
